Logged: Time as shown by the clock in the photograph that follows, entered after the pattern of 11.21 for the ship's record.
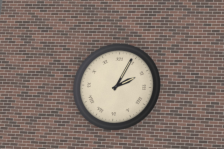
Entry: 2.04
